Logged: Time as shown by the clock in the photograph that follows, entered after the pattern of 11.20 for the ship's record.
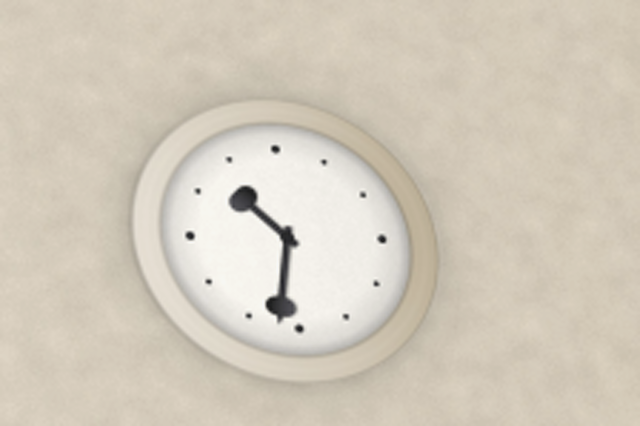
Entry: 10.32
